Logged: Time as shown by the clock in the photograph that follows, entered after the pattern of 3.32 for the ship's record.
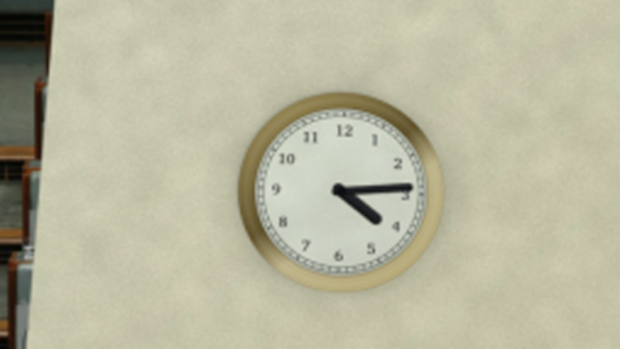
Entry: 4.14
